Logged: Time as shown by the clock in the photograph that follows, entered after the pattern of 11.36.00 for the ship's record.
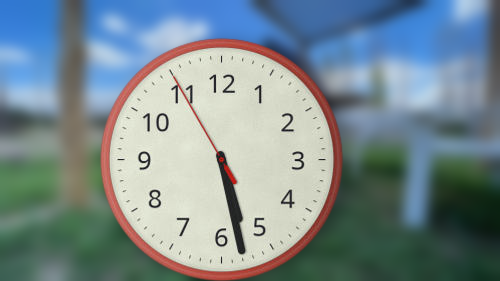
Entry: 5.27.55
